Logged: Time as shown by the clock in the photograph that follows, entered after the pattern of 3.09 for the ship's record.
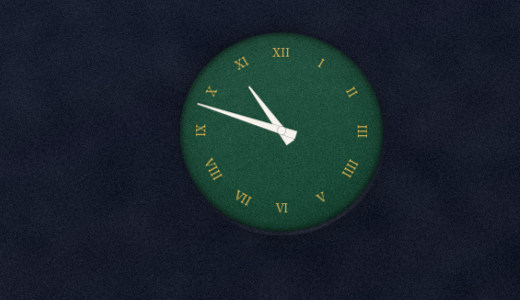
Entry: 10.48
